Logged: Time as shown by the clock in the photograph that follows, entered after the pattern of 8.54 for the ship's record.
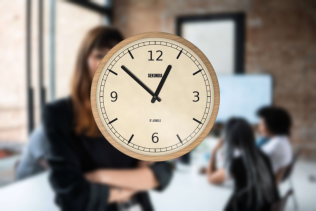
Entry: 12.52
